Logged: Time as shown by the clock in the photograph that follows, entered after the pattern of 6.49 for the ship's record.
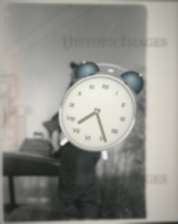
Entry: 7.24
